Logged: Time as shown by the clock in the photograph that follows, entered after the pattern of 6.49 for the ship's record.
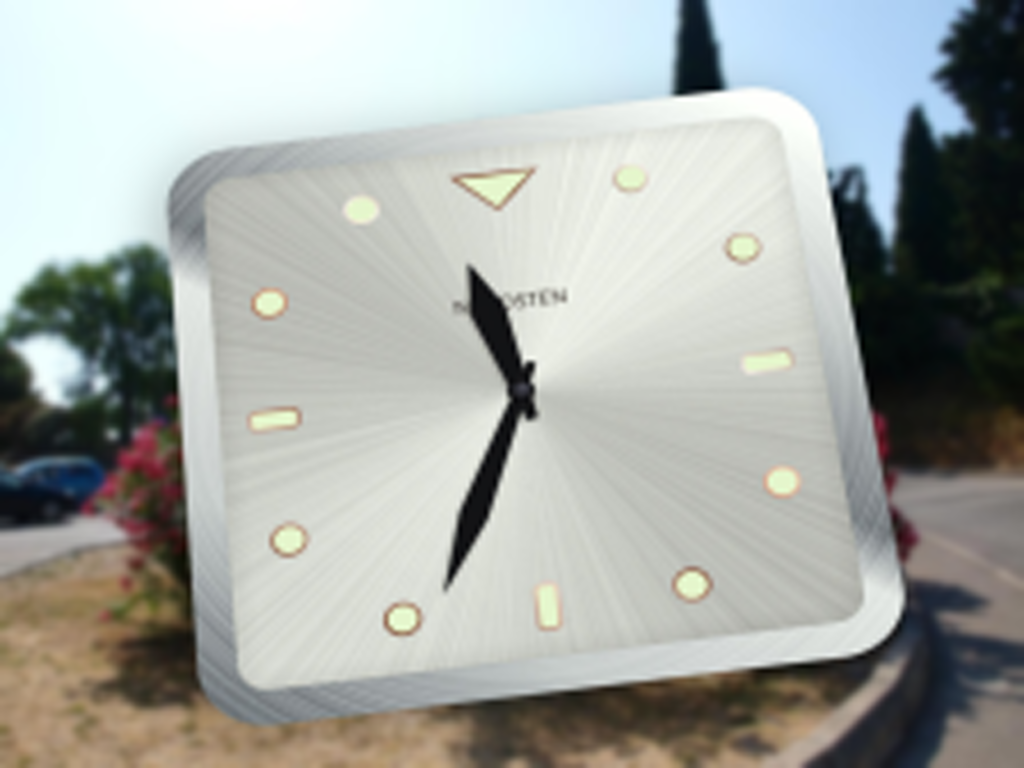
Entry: 11.34
